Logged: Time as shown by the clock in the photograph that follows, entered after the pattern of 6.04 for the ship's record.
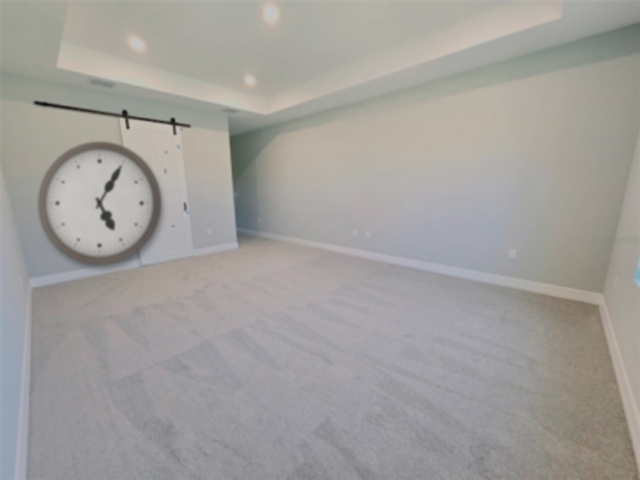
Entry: 5.05
